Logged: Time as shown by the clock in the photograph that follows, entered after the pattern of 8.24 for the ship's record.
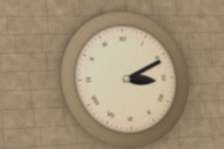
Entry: 3.11
